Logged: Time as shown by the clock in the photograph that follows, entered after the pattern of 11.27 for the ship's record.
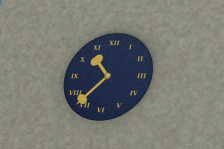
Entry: 10.37
